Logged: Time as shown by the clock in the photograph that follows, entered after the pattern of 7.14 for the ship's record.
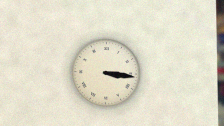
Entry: 3.16
